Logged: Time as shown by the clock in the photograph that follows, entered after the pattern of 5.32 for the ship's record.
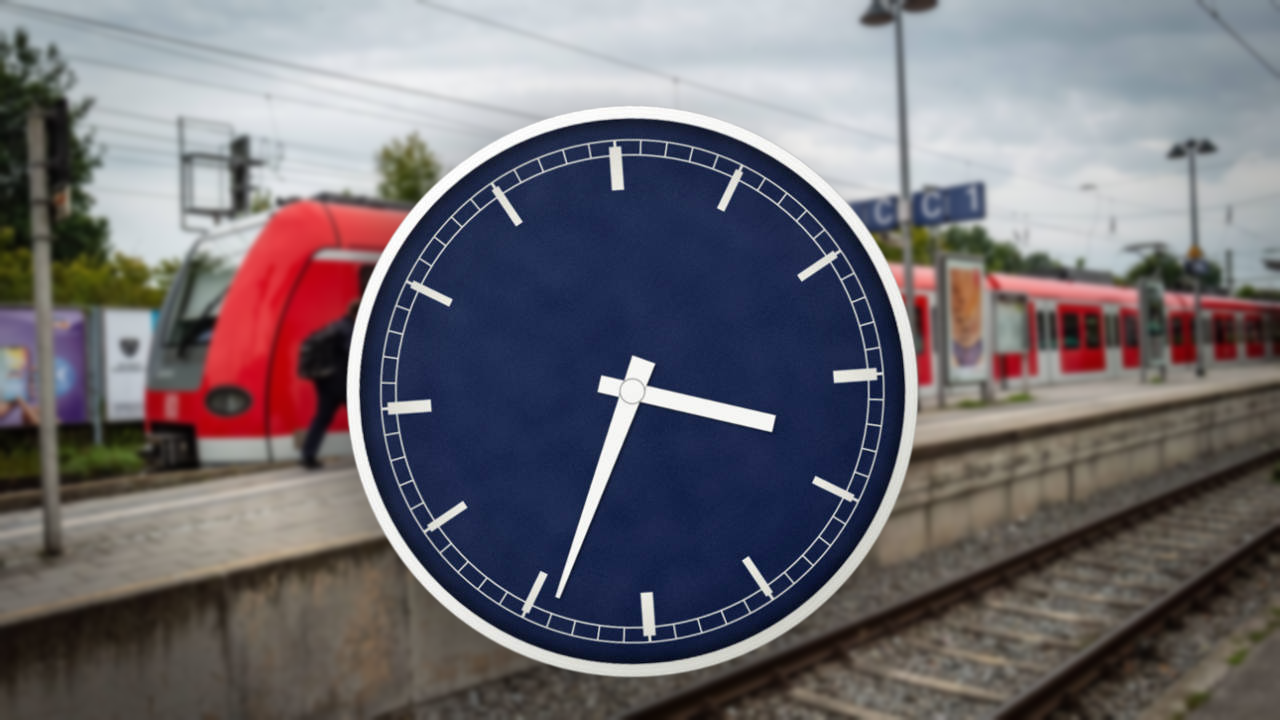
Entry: 3.34
